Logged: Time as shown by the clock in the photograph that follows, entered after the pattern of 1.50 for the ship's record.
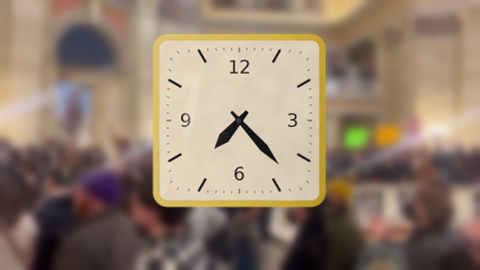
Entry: 7.23
